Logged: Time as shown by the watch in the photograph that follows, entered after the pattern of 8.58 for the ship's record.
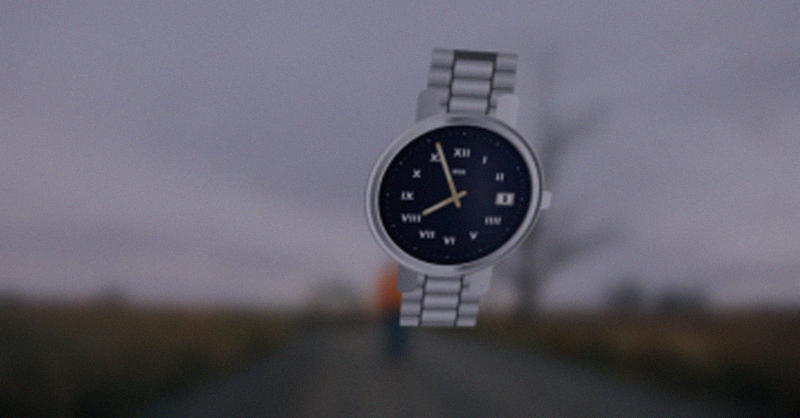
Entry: 7.56
